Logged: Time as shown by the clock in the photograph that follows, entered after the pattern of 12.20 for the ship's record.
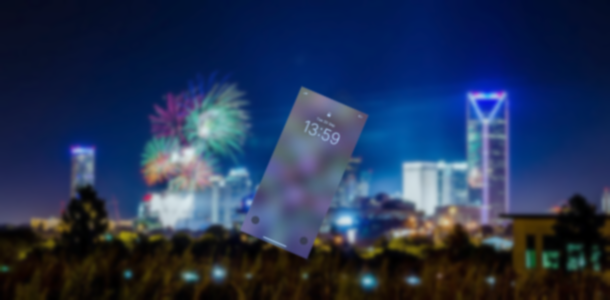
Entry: 13.59
